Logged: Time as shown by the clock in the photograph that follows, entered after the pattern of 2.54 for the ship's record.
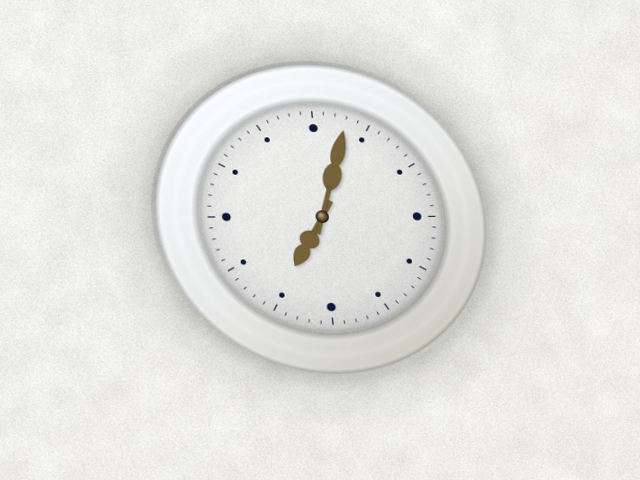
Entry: 7.03
